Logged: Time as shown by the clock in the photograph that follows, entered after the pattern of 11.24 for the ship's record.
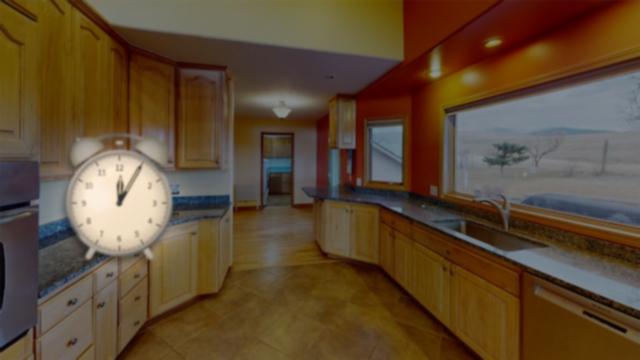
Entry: 12.05
